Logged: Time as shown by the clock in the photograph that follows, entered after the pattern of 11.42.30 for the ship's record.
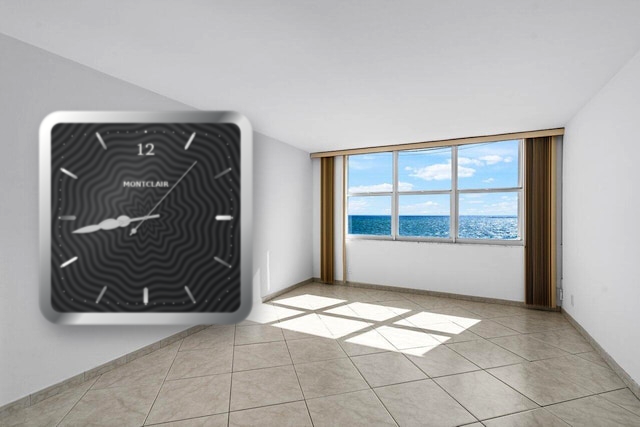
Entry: 8.43.07
